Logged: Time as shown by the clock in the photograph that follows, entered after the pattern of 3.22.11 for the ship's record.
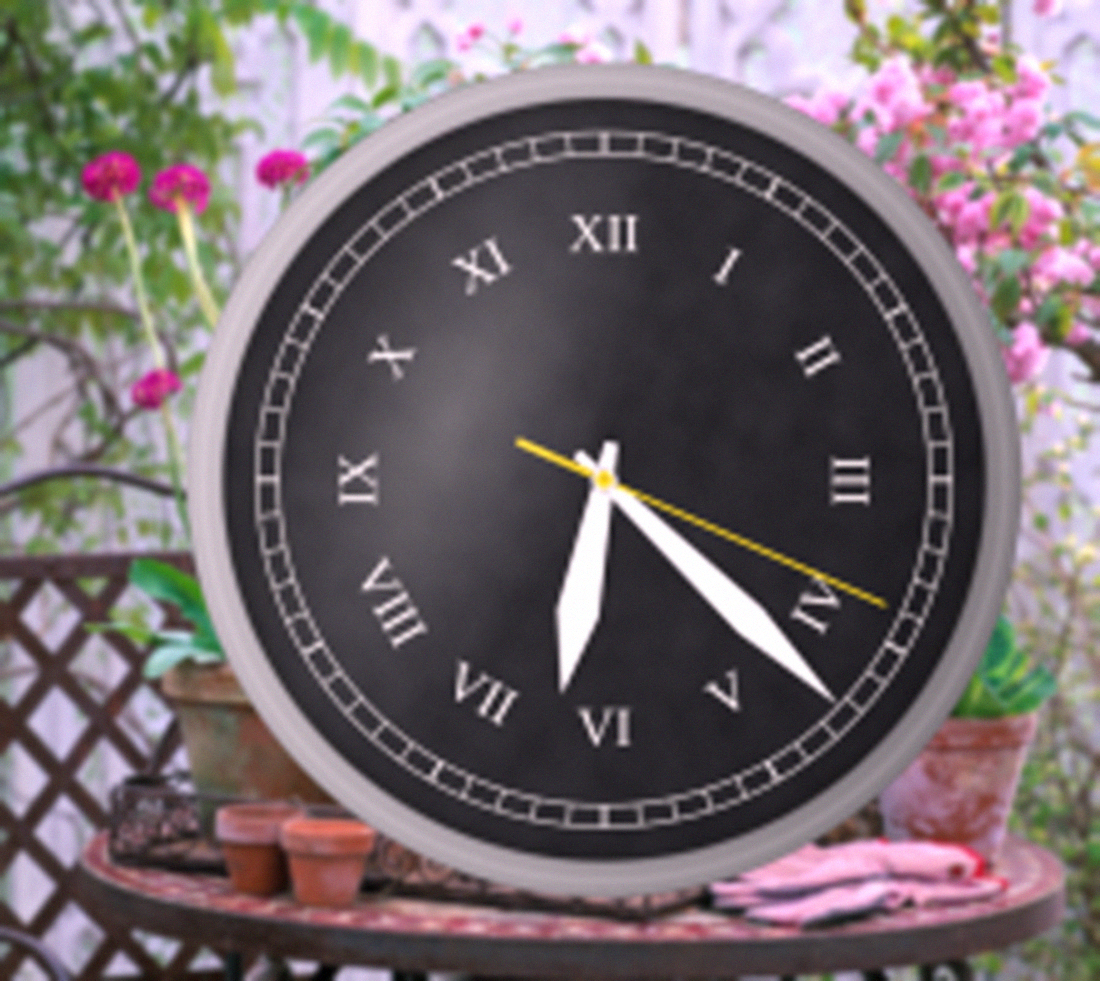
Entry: 6.22.19
